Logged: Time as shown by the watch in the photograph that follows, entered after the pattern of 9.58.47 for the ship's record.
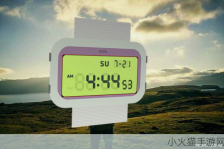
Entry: 4.44.53
